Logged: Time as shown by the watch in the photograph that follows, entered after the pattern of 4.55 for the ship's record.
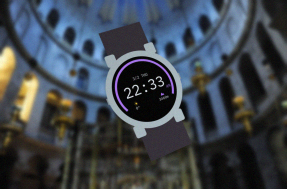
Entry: 22.33
